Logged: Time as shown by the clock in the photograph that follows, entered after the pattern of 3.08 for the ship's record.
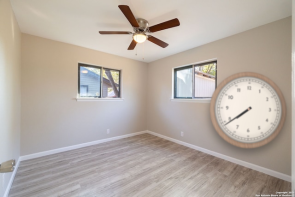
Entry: 7.39
